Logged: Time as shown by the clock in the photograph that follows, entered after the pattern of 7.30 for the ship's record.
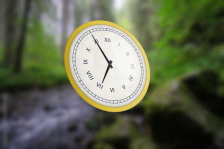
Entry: 6.55
